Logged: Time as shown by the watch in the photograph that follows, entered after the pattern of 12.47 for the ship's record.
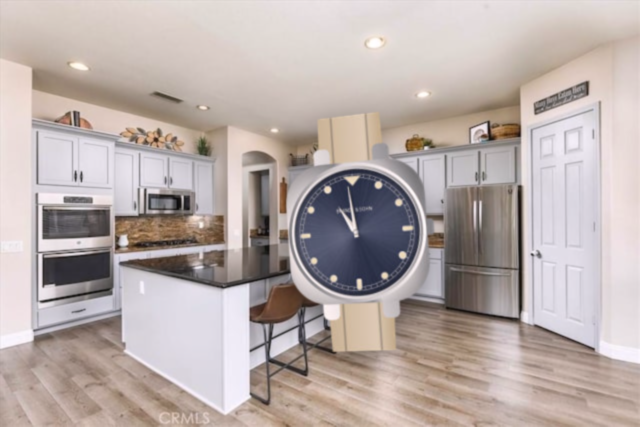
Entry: 10.59
